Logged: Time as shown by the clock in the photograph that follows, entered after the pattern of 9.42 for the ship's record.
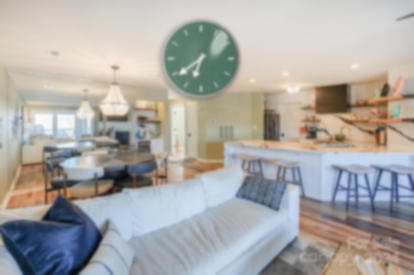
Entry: 6.39
